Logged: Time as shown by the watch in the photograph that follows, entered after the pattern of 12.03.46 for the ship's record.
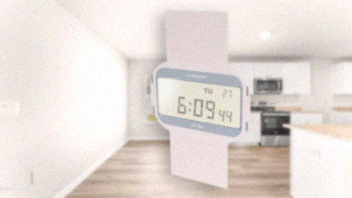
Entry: 6.09.44
